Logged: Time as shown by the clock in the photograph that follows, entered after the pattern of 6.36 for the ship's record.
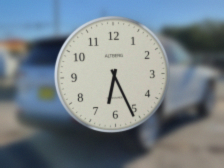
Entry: 6.26
